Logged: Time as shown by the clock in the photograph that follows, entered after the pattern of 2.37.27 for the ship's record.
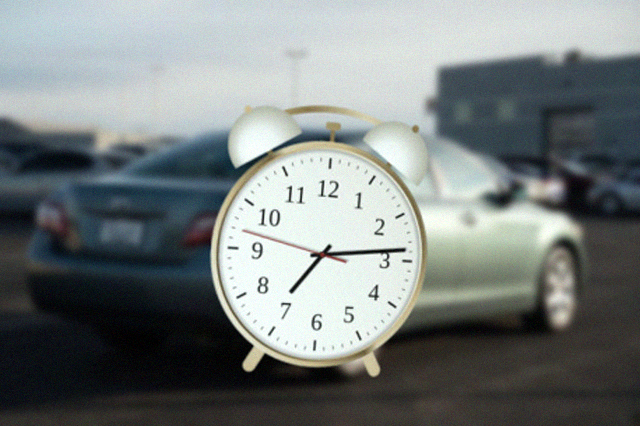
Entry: 7.13.47
